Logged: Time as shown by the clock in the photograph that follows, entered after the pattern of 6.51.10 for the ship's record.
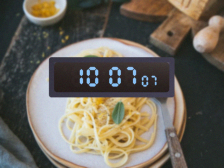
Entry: 10.07.07
